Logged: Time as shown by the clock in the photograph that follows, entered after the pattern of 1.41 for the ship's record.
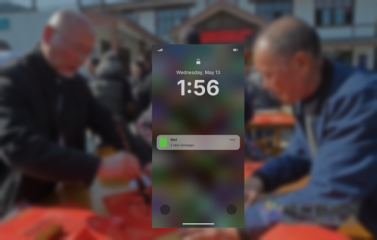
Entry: 1.56
